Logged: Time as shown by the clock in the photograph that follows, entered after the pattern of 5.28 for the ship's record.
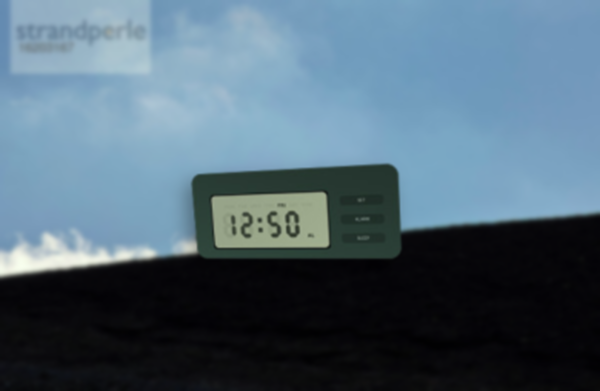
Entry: 12.50
